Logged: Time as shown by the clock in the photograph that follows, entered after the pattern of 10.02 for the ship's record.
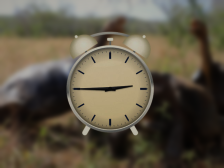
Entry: 2.45
